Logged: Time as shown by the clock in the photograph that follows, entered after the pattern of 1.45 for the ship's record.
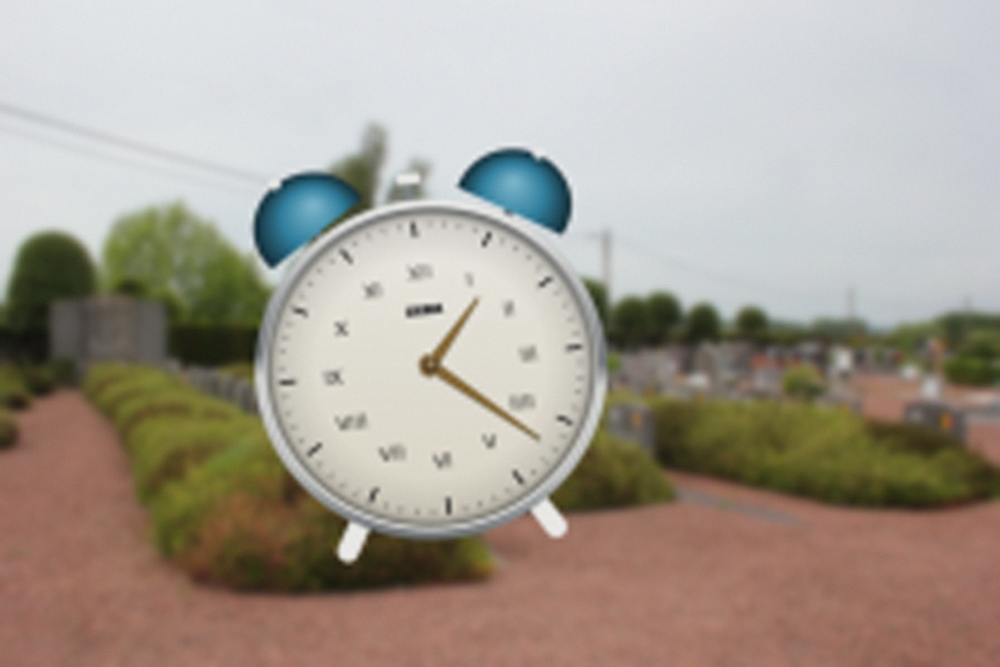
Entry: 1.22
